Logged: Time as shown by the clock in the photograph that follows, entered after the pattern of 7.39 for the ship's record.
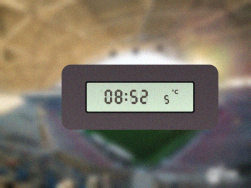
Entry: 8.52
